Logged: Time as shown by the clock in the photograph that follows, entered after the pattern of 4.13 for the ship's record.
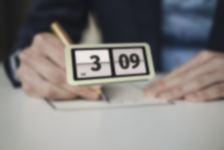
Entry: 3.09
